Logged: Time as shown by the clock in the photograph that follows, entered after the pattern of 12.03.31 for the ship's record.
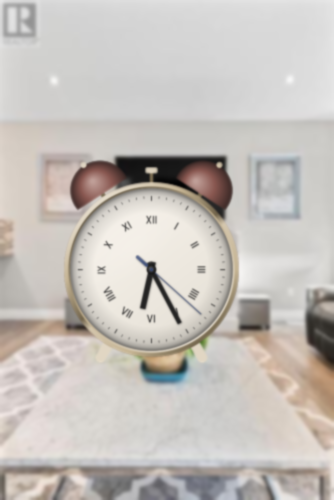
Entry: 6.25.22
